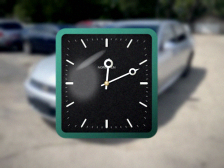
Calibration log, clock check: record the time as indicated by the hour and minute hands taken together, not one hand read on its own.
12:11
